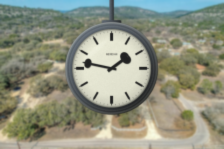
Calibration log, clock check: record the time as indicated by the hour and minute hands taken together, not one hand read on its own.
1:47
